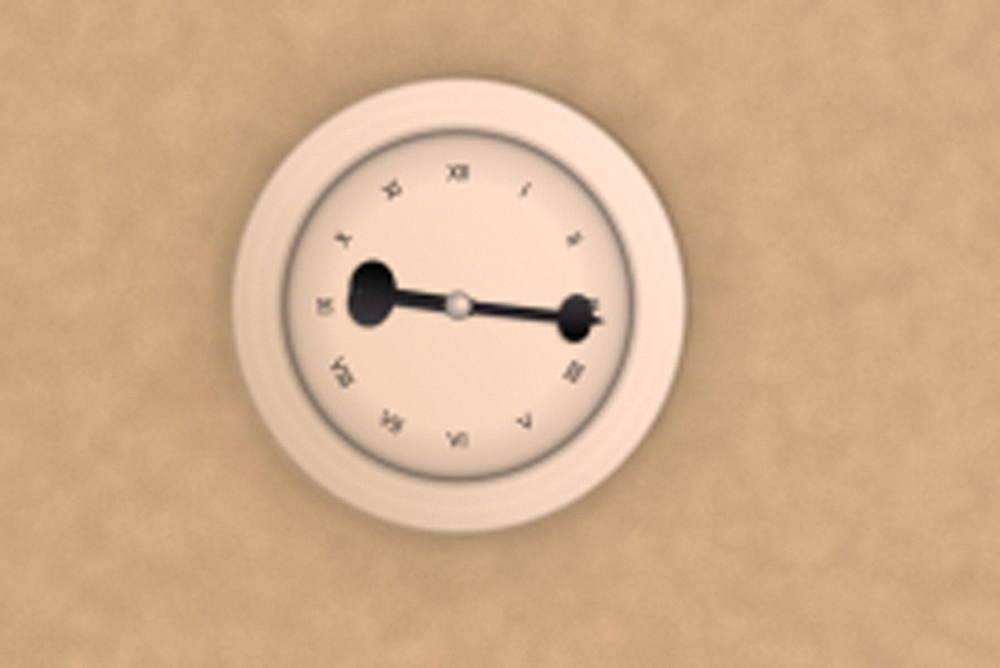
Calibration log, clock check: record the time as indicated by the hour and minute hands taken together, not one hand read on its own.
9:16
